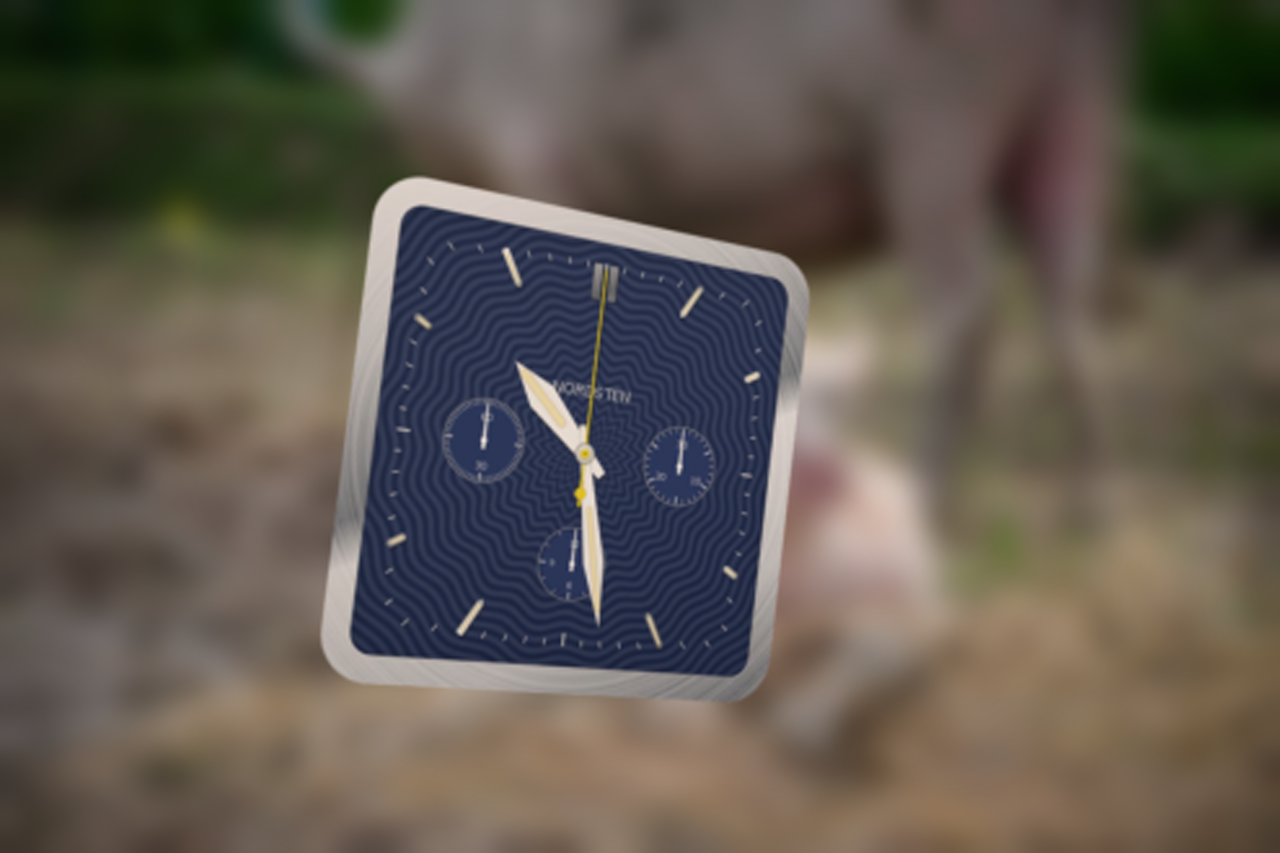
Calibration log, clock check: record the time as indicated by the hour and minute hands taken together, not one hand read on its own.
10:28
